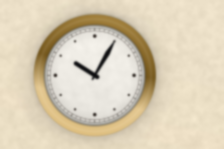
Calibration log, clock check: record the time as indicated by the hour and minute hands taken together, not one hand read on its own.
10:05
